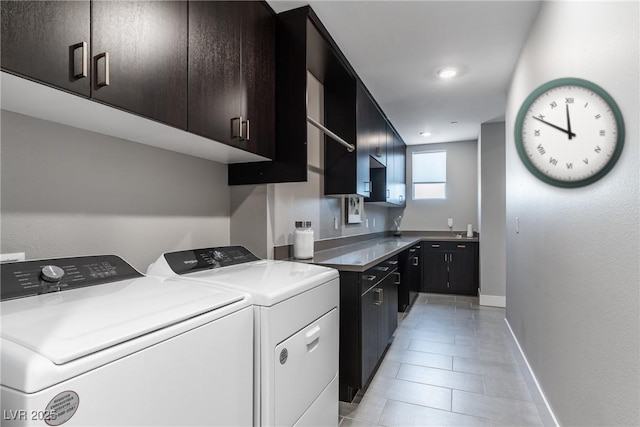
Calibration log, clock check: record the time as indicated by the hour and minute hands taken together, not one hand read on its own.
11:49
